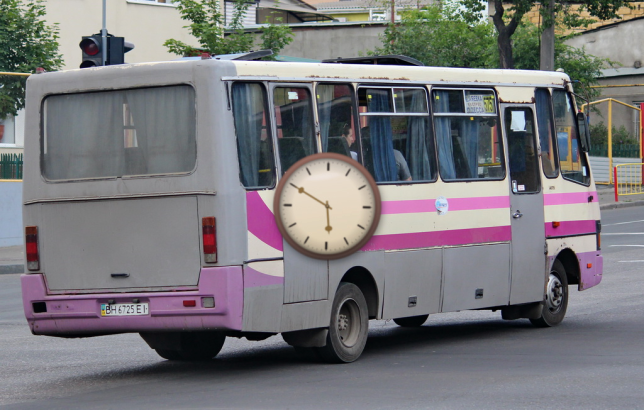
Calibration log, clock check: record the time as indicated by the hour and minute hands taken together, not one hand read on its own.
5:50
